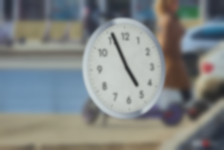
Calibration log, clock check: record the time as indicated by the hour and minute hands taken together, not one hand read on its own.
4:56
